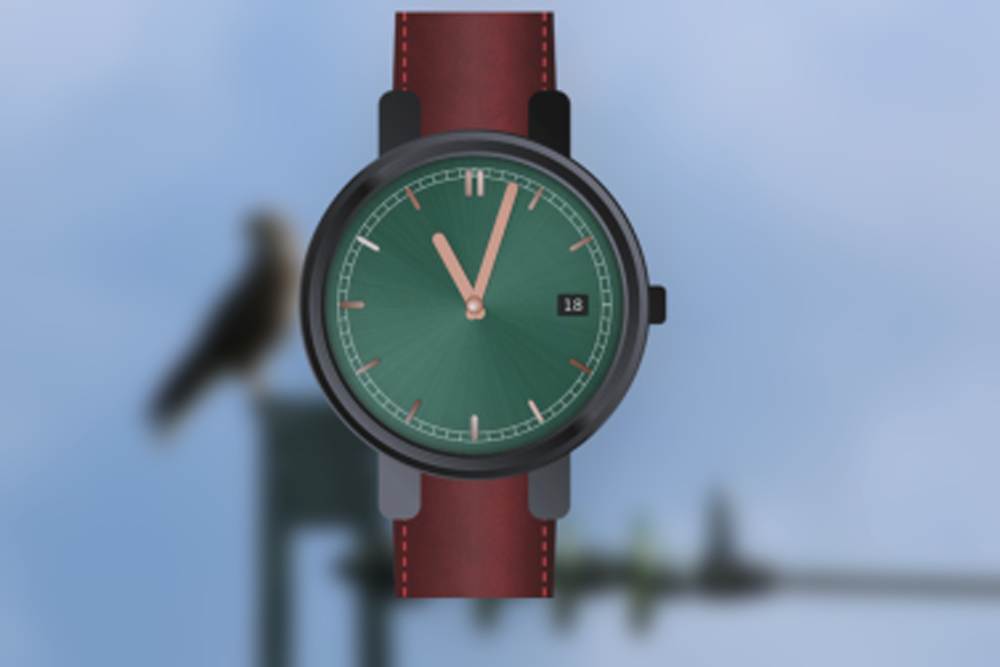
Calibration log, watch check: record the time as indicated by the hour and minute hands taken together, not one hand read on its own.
11:03
